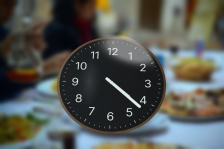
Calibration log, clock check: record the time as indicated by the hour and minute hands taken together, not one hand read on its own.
4:22
